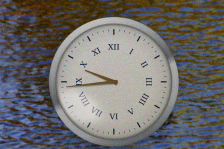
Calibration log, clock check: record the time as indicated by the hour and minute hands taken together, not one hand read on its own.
9:44
